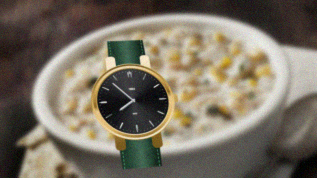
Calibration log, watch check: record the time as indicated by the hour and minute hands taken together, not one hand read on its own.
7:53
